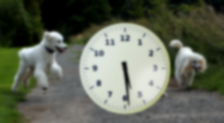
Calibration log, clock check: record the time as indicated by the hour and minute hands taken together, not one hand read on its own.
5:29
